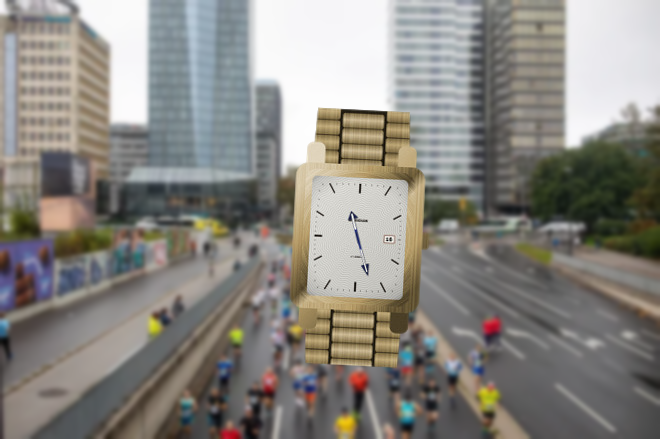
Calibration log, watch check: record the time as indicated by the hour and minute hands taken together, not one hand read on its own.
11:27
